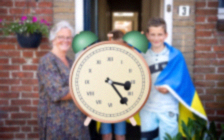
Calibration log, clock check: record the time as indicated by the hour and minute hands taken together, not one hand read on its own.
3:24
